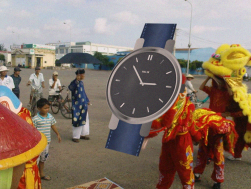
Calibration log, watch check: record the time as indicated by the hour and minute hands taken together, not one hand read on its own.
2:53
